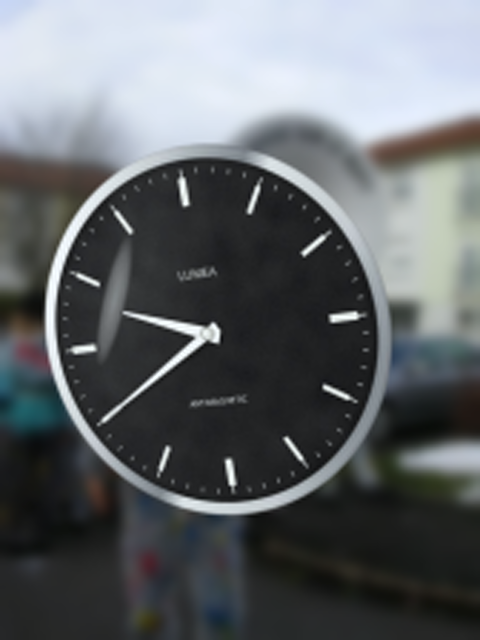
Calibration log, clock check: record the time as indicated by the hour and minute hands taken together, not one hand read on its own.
9:40
